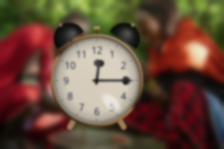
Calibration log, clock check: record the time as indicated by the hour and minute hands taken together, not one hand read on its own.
12:15
